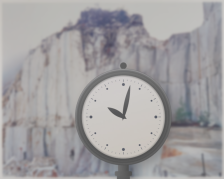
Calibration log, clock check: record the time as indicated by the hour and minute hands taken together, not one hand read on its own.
10:02
